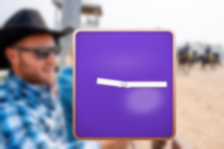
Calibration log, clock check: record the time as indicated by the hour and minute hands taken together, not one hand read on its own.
9:15
